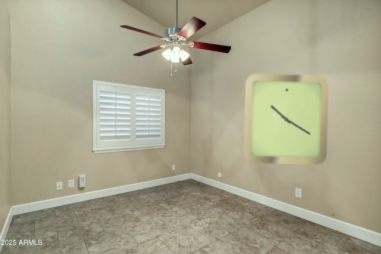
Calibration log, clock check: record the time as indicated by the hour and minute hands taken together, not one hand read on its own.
10:20
